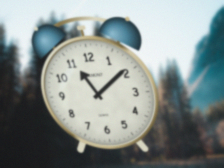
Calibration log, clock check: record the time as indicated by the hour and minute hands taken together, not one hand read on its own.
11:09
